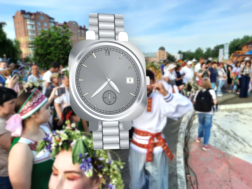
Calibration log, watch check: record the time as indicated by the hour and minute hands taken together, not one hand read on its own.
4:38
